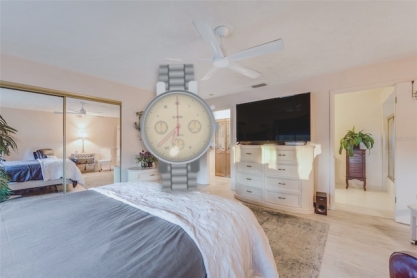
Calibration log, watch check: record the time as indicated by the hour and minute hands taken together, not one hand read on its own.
6:38
